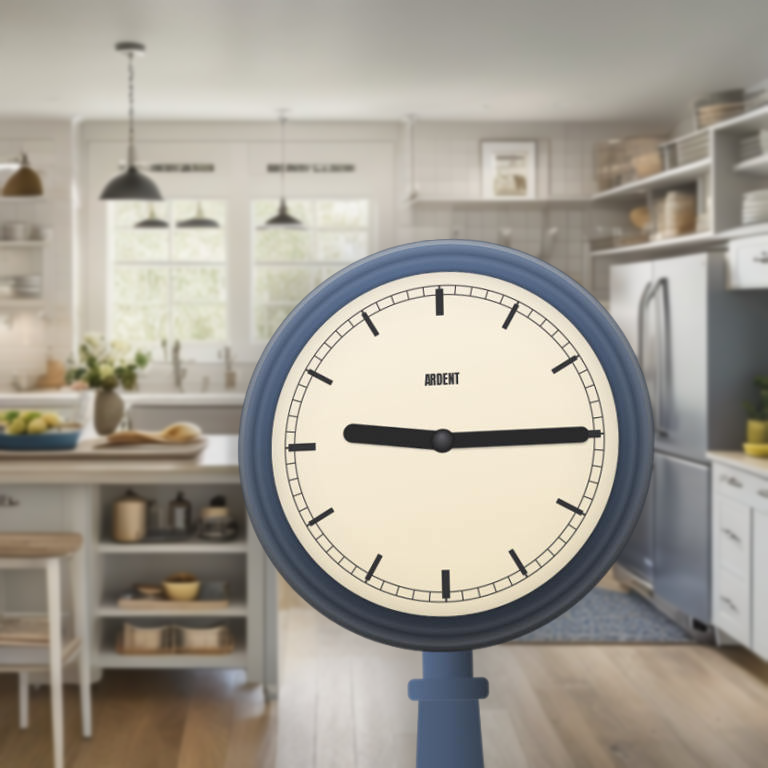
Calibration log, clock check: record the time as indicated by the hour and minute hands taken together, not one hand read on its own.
9:15
